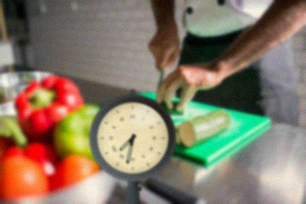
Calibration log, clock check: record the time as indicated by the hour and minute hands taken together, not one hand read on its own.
7:32
